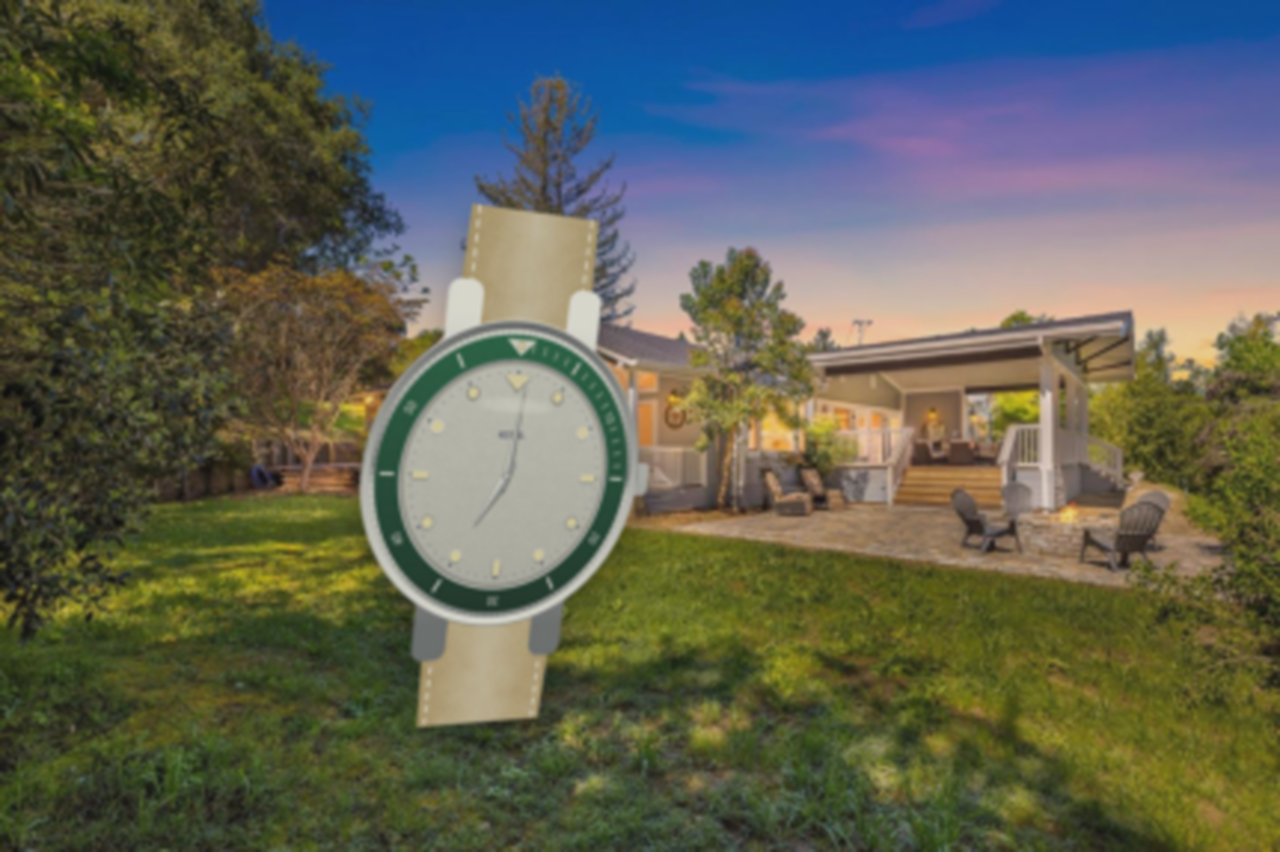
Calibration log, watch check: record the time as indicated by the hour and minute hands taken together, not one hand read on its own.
7:01
